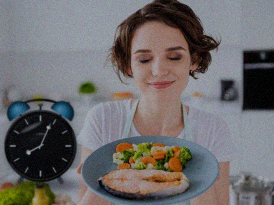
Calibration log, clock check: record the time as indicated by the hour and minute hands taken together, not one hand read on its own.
8:04
